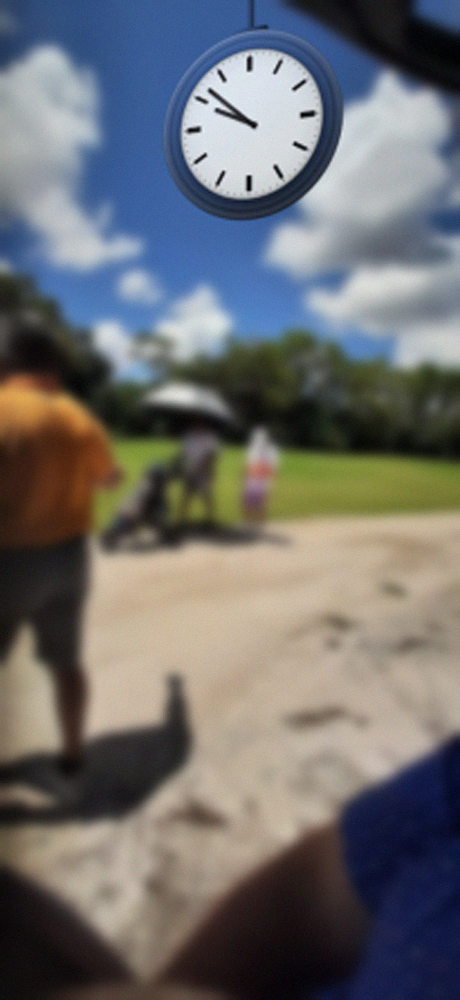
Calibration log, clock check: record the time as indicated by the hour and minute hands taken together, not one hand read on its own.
9:52
